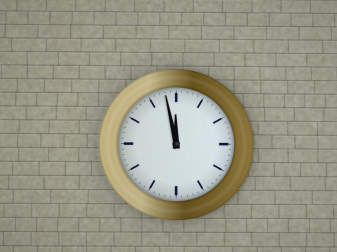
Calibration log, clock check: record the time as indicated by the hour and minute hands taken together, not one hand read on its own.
11:58
